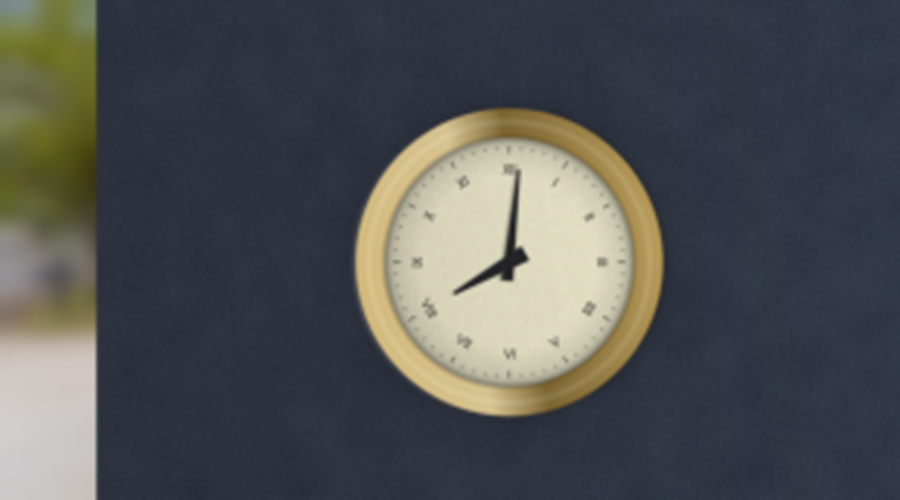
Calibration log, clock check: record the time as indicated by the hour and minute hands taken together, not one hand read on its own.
8:01
